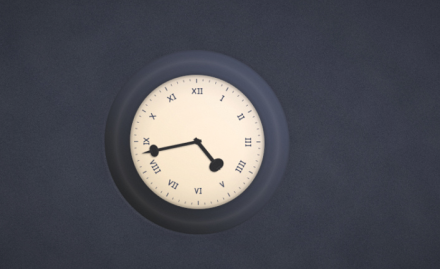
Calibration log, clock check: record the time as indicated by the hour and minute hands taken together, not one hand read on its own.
4:43
